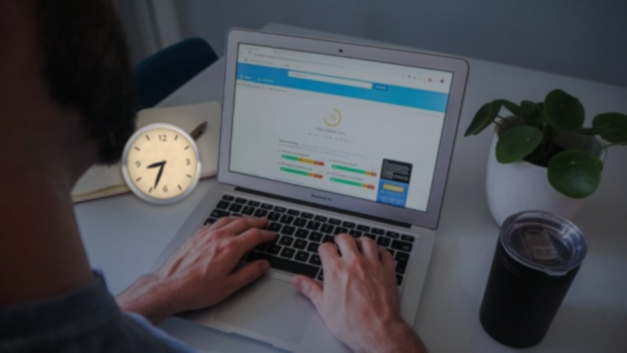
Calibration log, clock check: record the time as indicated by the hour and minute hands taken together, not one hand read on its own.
8:34
